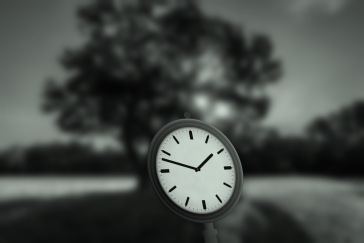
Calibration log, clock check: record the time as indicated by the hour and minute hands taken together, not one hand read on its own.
1:48
